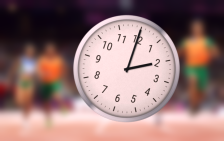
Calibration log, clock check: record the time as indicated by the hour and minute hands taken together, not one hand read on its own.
2:00
